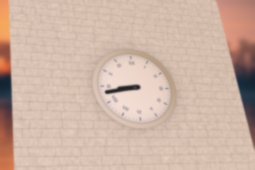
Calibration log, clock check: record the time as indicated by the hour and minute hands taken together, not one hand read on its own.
8:43
